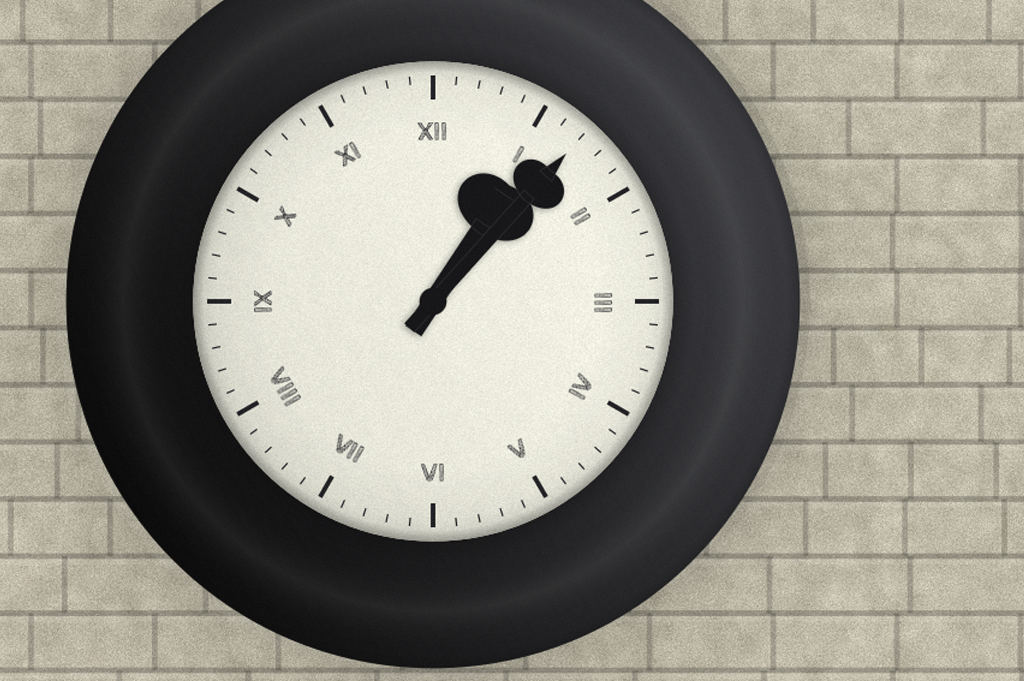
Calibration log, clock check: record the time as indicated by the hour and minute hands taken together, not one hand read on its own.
1:07
